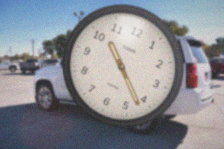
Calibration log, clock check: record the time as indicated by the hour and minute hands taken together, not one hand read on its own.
10:22
